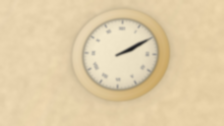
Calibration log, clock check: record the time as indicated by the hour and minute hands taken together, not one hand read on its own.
2:10
